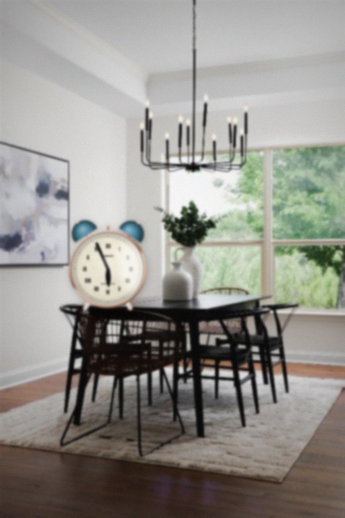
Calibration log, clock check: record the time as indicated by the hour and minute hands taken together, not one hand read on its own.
5:56
